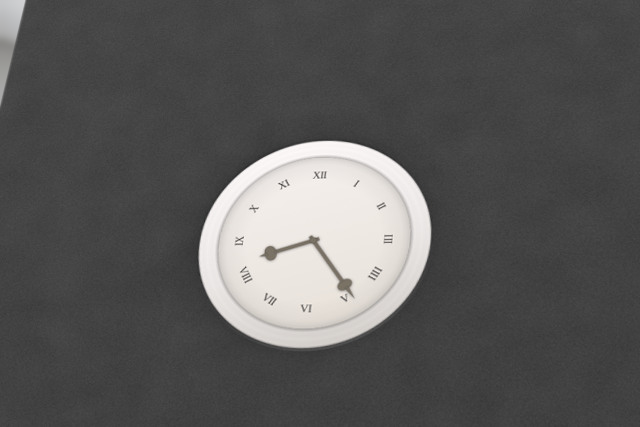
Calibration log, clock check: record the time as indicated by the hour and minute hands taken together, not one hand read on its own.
8:24
